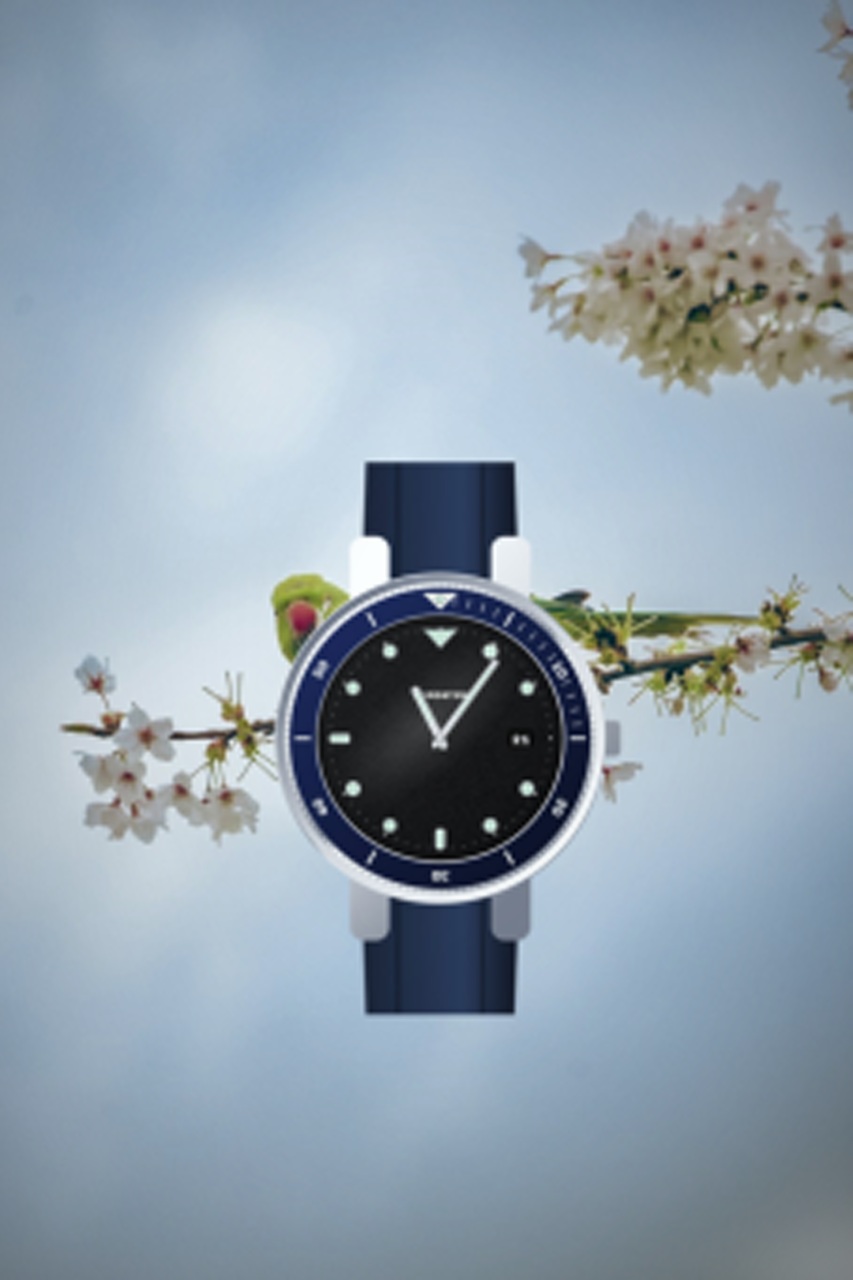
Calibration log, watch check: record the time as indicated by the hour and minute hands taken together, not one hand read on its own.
11:06
